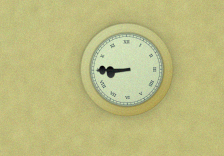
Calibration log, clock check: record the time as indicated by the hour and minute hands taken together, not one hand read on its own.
8:45
